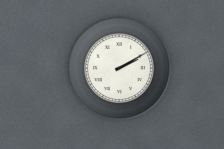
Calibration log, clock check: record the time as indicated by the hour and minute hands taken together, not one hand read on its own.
2:10
